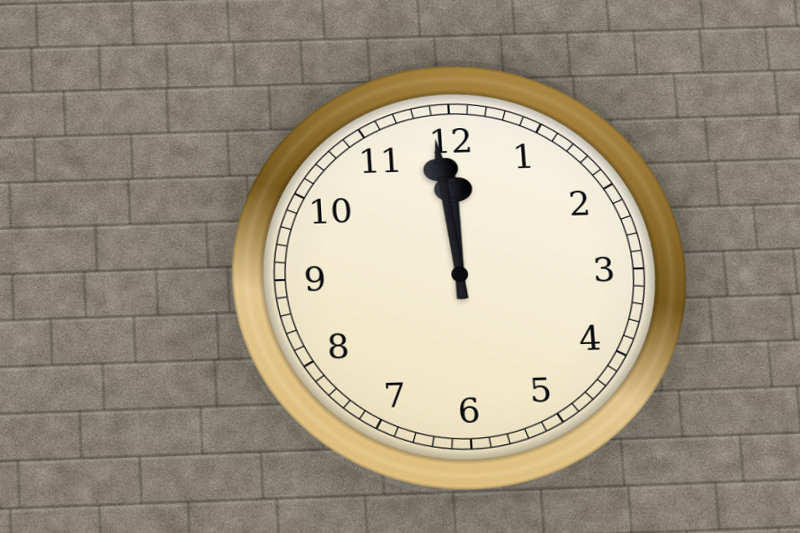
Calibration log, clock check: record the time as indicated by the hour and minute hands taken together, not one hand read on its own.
11:59
